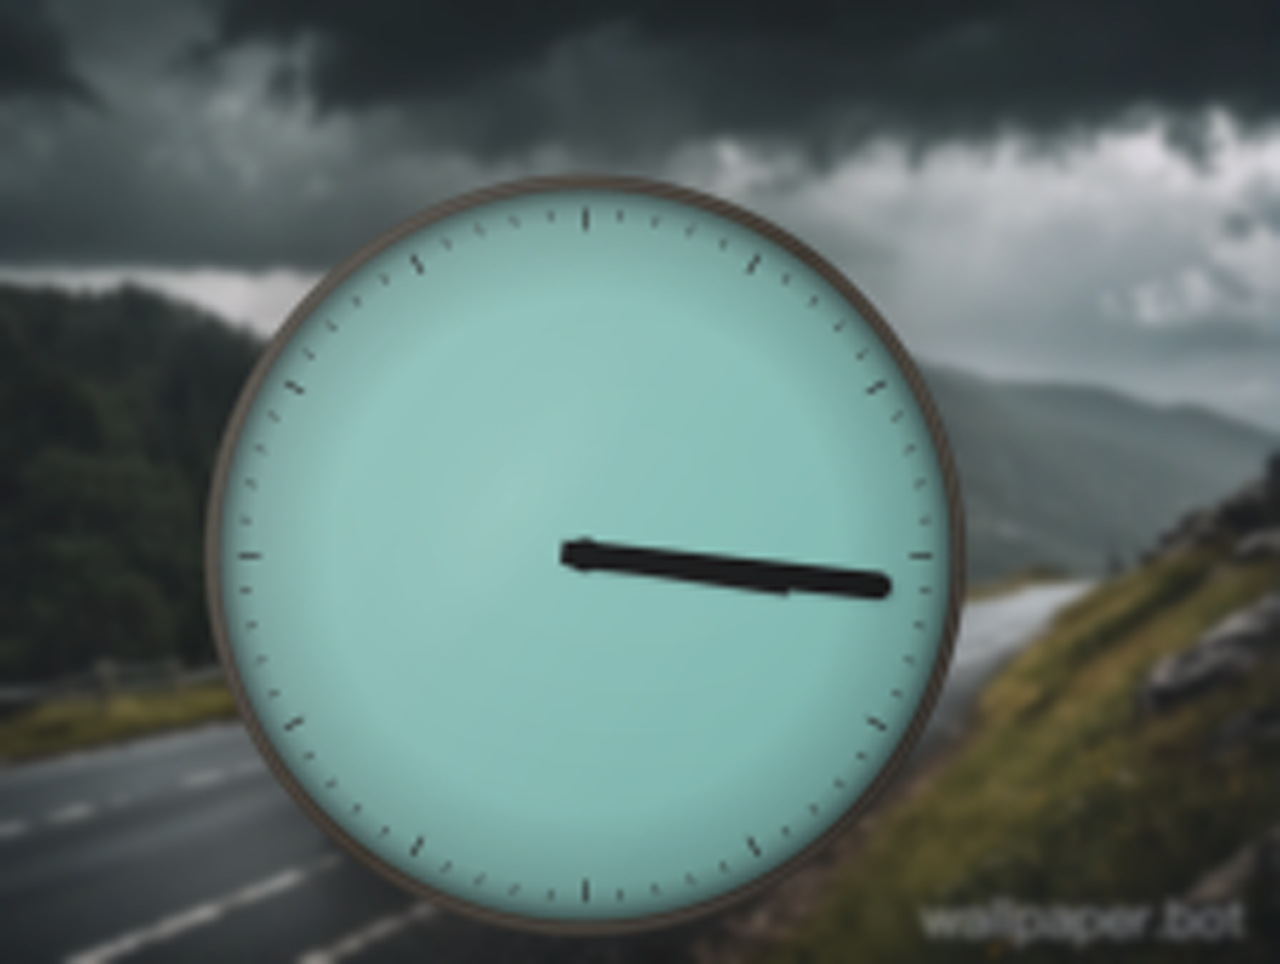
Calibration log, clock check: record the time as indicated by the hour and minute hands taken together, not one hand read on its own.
3:16
